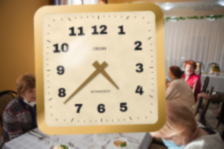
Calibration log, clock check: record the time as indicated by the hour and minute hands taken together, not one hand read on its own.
4:38
